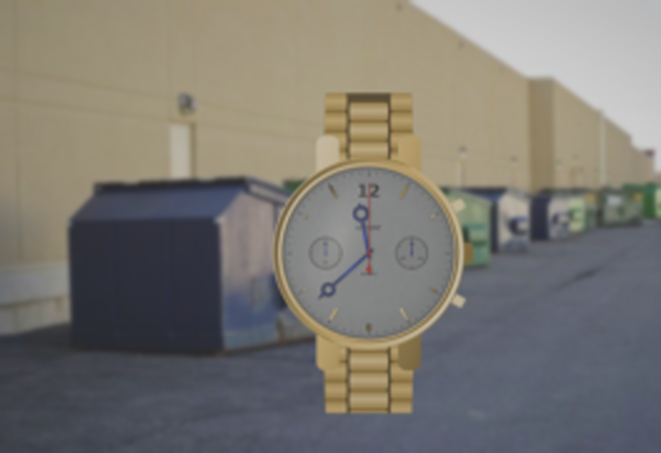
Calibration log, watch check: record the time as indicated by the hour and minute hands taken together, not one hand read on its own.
11:38
